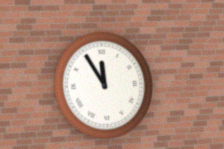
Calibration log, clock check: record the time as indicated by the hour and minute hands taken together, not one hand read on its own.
11:55
